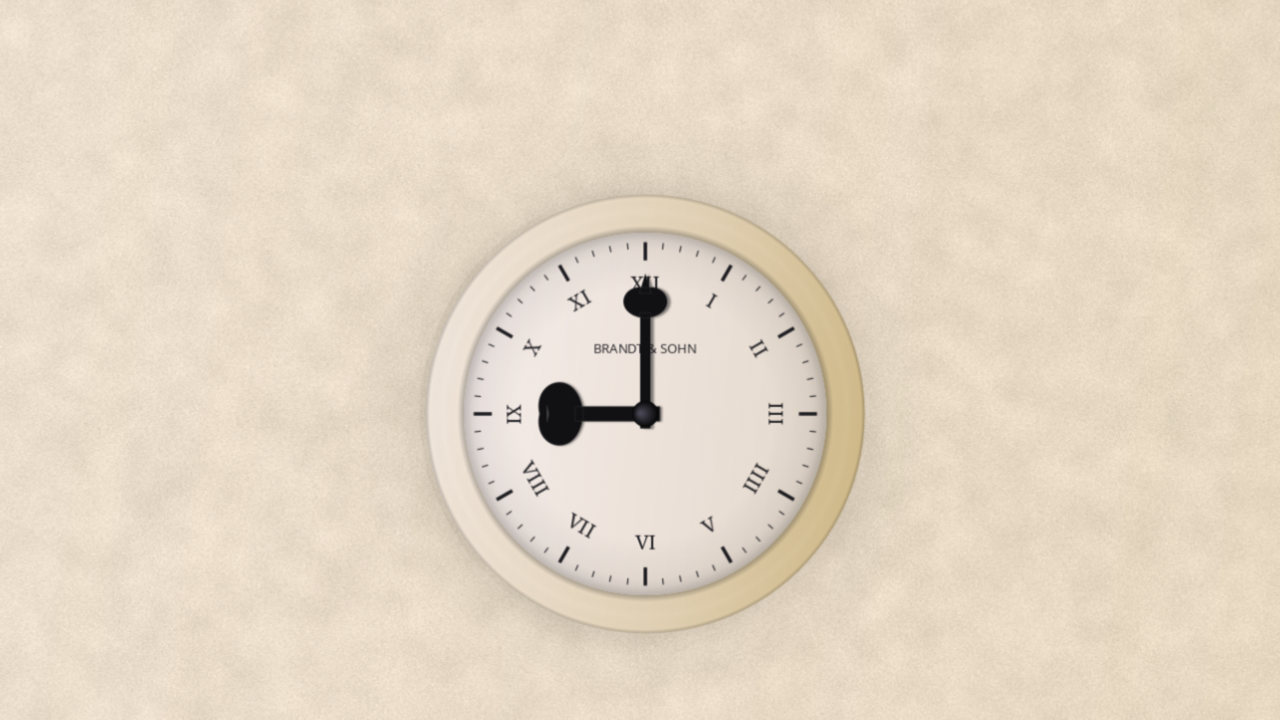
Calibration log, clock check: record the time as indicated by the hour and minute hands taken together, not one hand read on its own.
9:00
